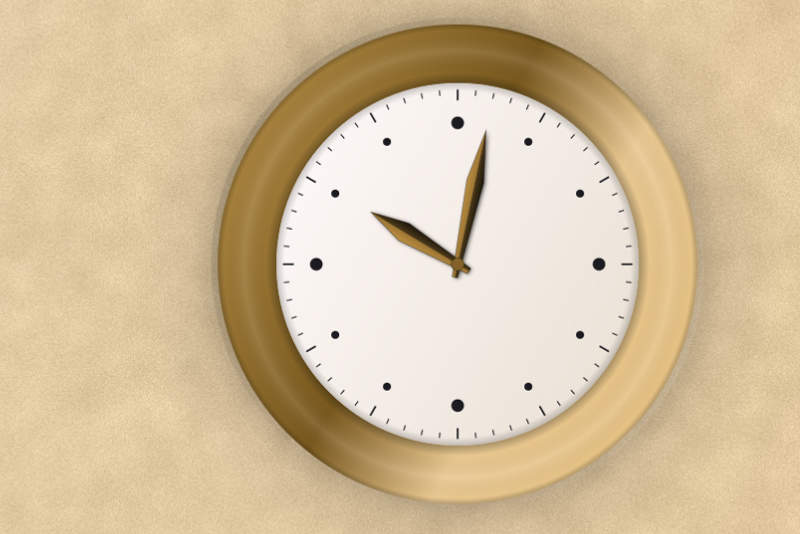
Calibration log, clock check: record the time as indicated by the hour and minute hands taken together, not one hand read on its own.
10:02
